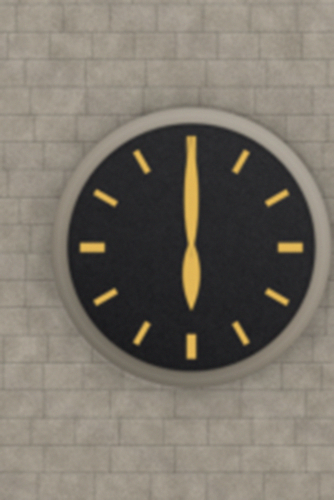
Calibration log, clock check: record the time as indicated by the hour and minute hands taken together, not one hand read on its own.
6:00
